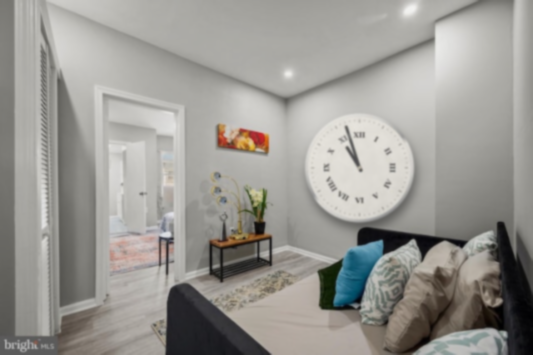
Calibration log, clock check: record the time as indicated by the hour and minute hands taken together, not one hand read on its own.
10:57
